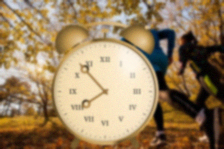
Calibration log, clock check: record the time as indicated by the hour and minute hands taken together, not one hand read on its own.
7:53
